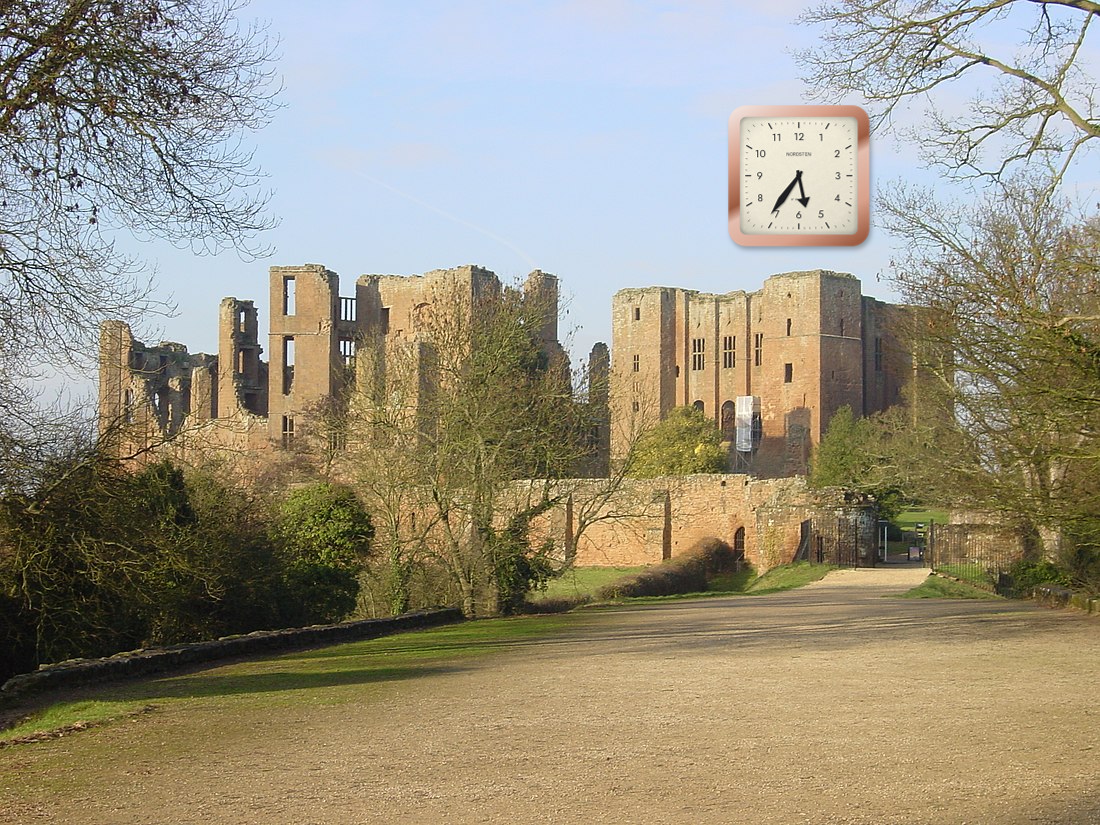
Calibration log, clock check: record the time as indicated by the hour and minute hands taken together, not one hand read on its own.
5:36
